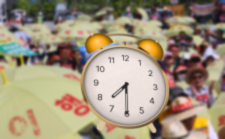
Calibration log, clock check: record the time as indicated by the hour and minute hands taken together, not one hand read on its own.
7:30
